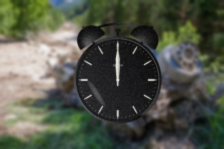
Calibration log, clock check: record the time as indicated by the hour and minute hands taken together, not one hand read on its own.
12:00
